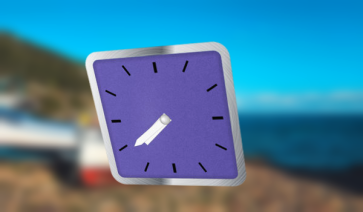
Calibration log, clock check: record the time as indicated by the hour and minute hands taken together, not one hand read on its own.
7:39
